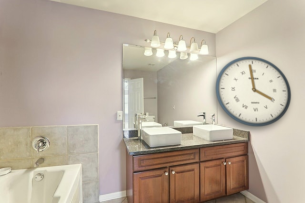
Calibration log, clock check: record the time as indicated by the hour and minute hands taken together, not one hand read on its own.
3:59
